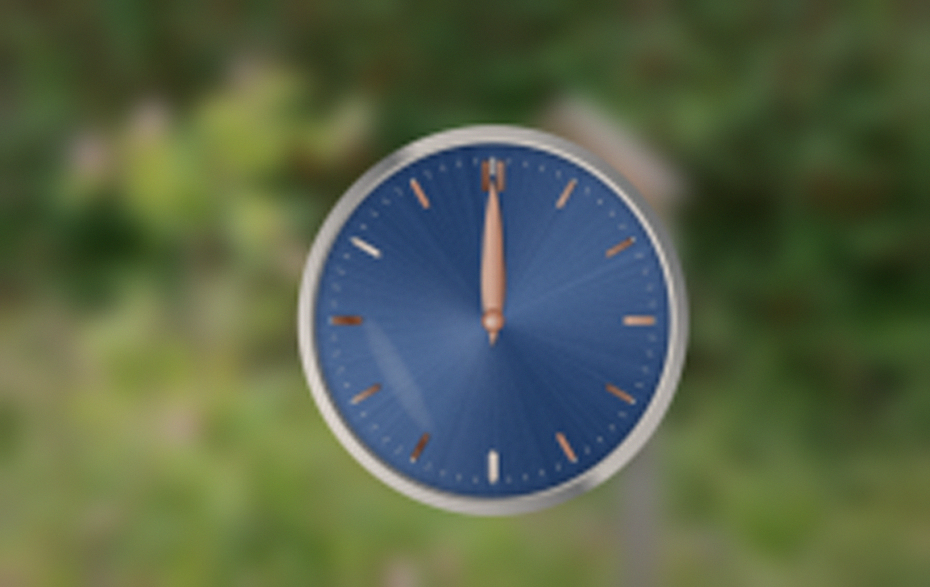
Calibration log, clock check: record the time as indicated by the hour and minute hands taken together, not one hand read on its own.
12:00
